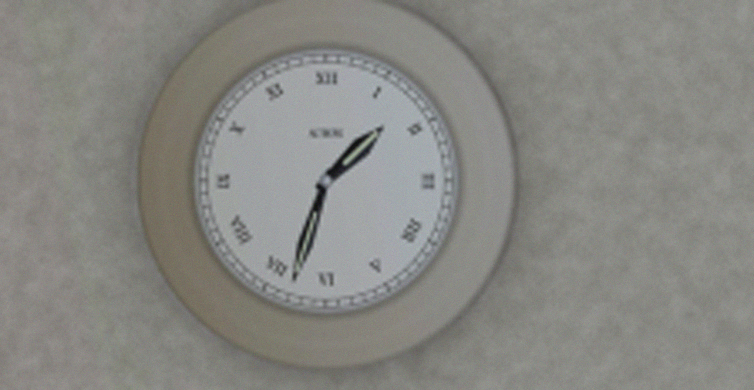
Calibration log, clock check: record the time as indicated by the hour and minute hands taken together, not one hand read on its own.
1:33
